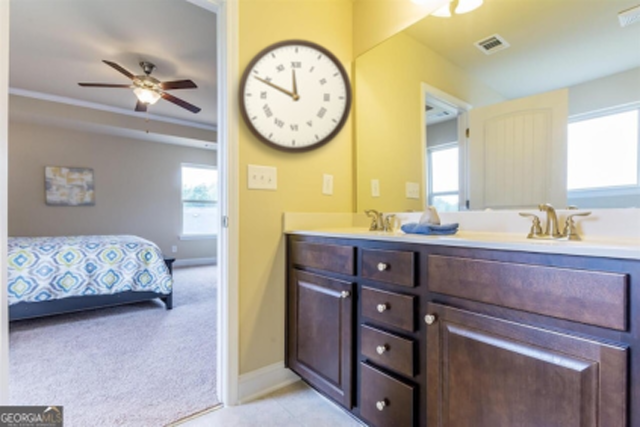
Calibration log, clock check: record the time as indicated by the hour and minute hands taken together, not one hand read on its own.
11:49
